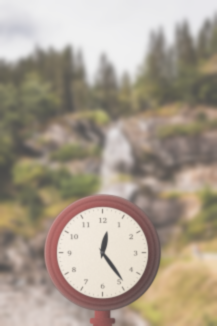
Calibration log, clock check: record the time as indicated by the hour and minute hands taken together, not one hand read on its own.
12:24
